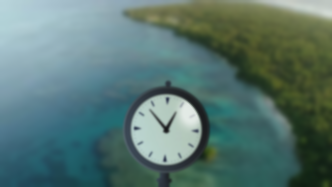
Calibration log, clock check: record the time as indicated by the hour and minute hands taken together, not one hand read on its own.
12:53
